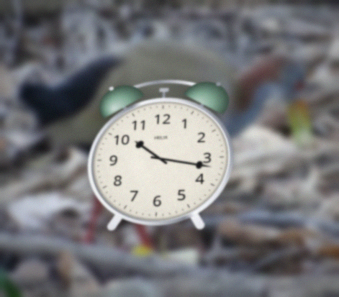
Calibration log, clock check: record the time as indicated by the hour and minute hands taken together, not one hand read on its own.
10:17
